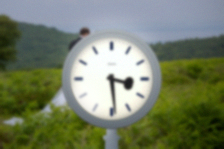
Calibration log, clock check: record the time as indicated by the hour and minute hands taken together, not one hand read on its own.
3:29
